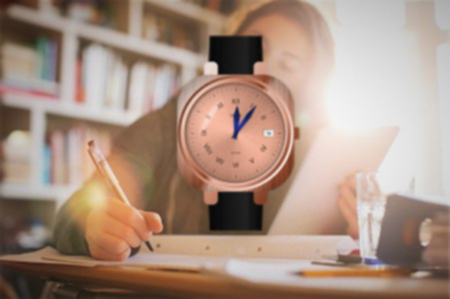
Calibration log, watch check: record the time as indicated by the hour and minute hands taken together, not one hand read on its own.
12:06
